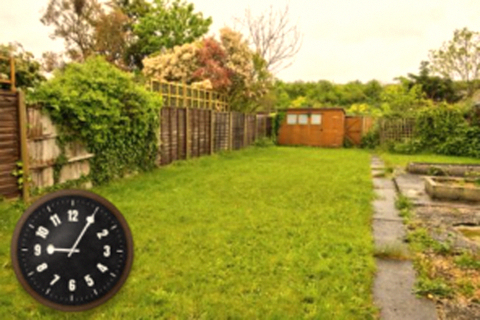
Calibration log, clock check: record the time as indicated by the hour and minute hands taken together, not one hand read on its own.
9:05
